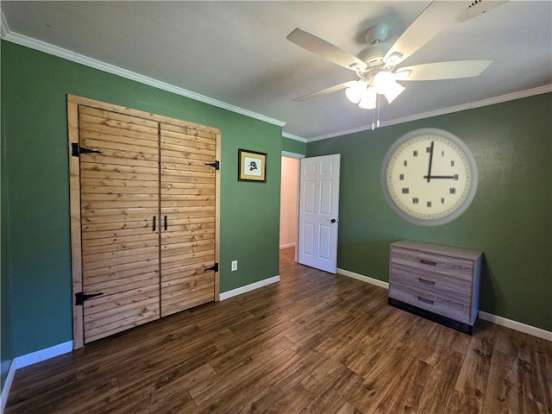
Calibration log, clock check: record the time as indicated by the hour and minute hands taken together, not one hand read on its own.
3:01
